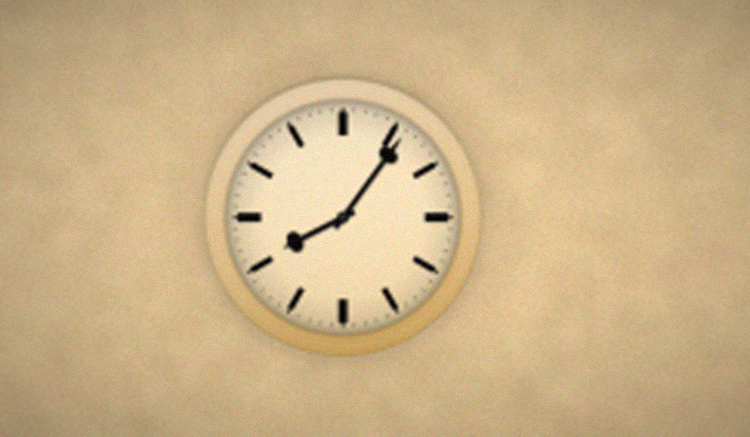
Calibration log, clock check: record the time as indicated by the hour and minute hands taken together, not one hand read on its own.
8:06
